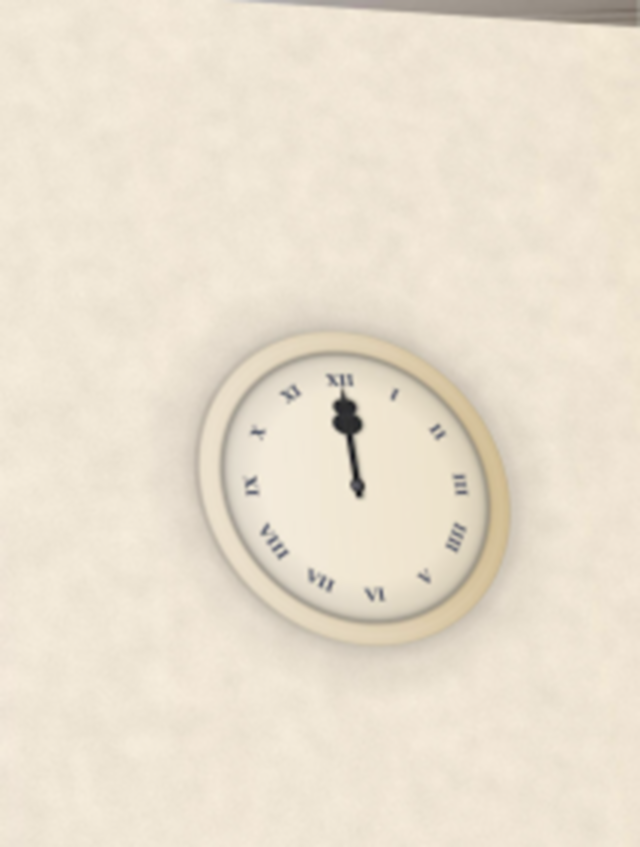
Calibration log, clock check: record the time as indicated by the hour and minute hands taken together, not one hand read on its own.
12:00
